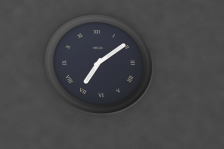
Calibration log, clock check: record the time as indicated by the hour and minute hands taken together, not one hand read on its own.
7:09
